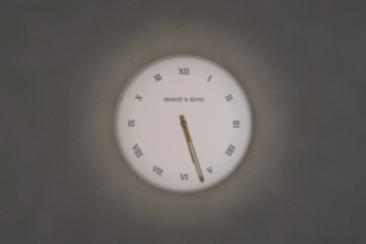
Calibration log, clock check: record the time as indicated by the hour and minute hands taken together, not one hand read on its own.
5:27
